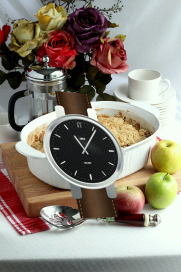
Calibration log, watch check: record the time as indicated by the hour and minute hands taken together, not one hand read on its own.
11:06
